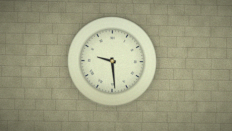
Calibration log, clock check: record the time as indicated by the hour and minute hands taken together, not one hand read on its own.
9:29
